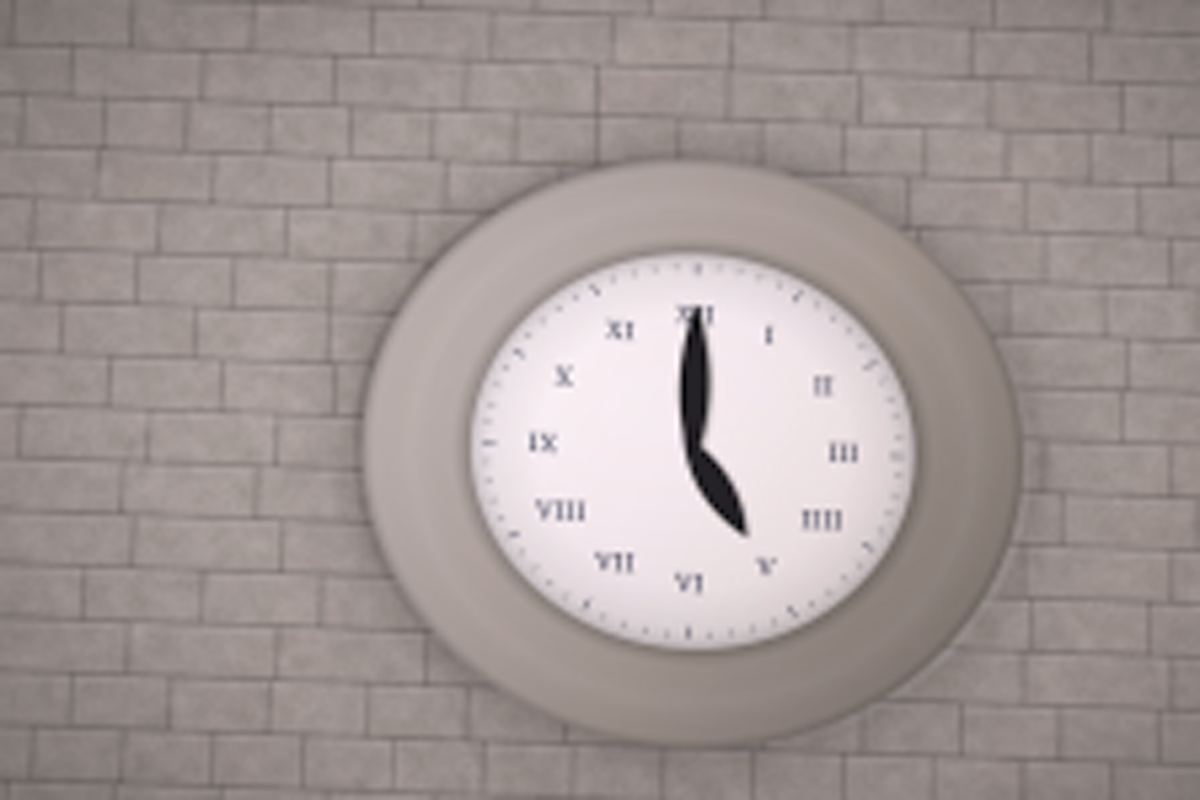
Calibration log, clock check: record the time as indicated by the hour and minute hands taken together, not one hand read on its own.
5:00
